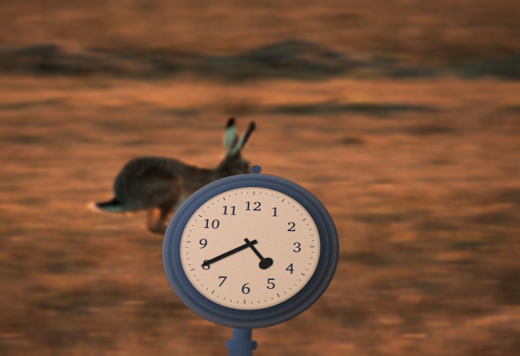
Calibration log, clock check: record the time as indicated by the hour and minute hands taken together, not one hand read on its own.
4:40
